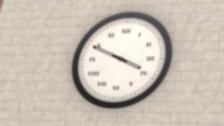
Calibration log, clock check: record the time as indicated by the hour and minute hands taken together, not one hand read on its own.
3:49
